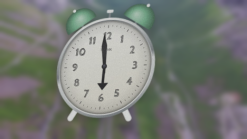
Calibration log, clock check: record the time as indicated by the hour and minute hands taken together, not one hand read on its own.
5:59
